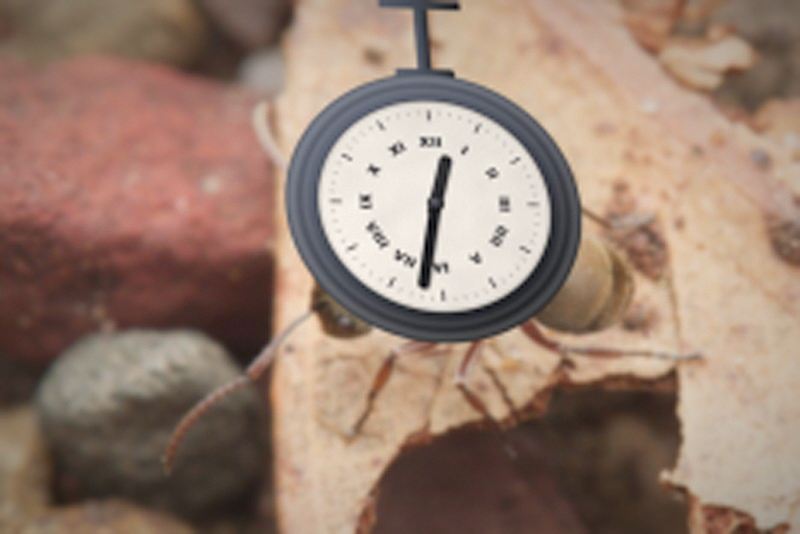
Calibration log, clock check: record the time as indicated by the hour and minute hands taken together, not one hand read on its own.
12:32
